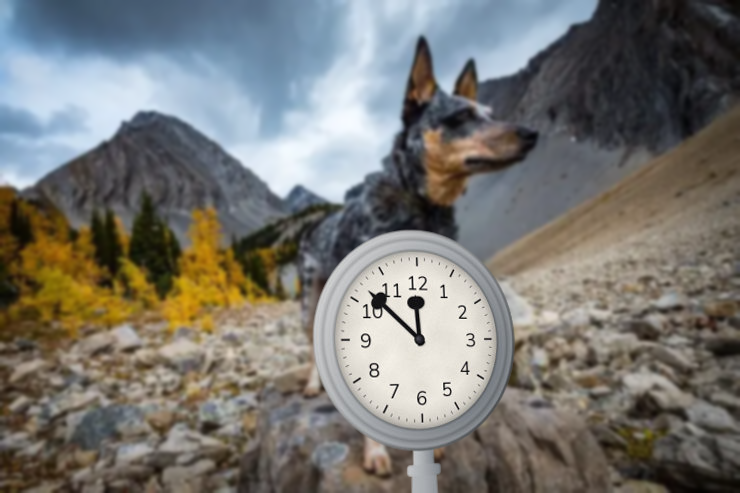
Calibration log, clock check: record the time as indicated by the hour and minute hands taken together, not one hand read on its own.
11:52
